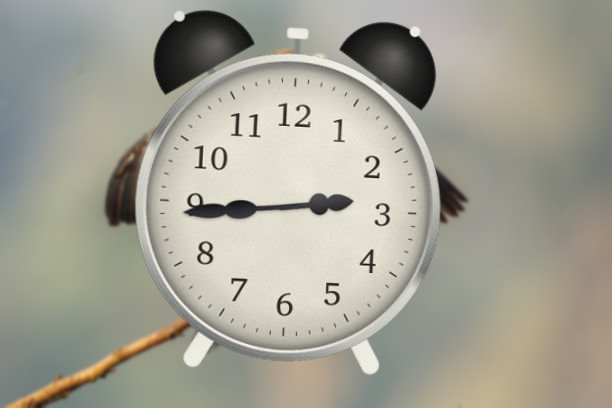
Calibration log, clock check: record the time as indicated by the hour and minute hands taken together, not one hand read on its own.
2:44
